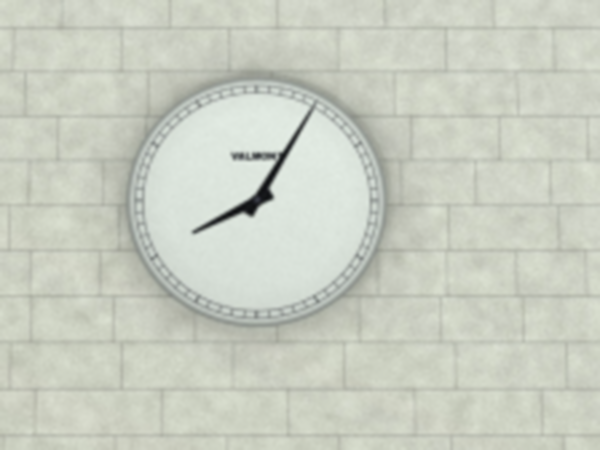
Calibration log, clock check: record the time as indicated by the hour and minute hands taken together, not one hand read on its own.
8:05
